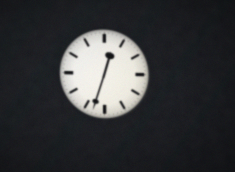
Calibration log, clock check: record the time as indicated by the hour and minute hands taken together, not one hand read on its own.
12:33
